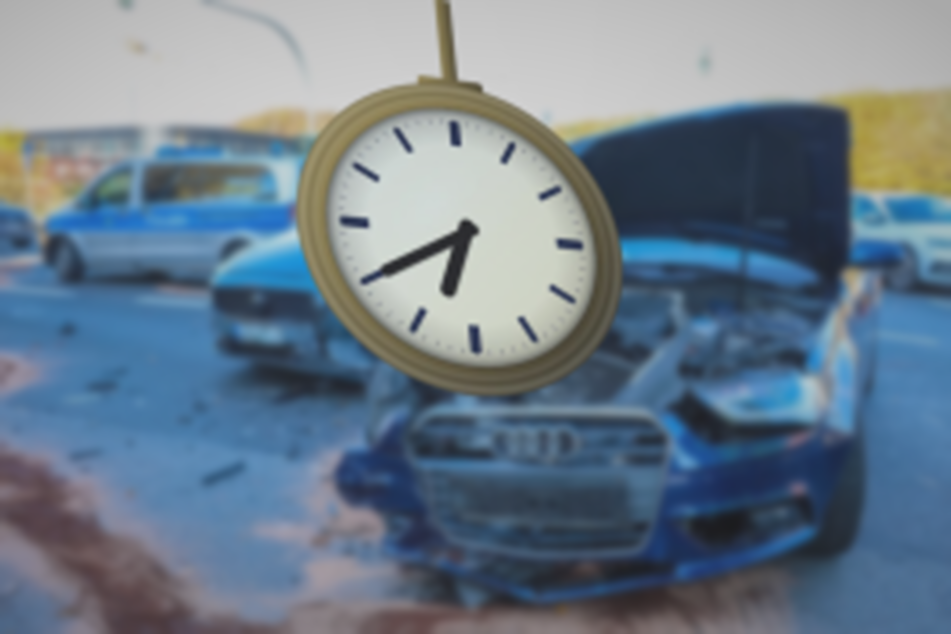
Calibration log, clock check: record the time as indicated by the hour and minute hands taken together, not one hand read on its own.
6:40
